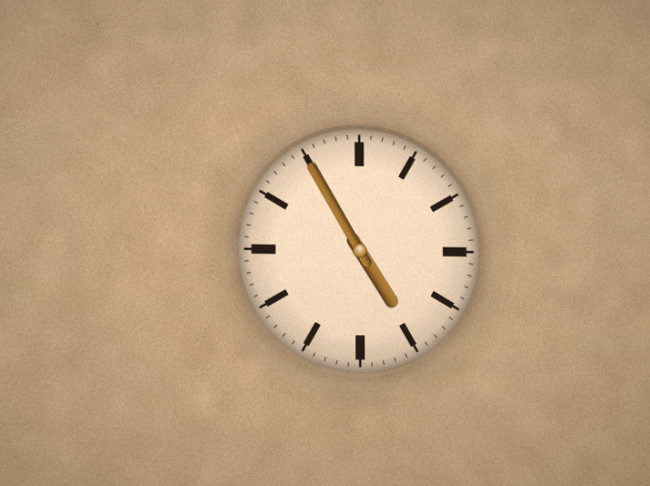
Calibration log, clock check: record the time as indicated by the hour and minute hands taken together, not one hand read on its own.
4:55
